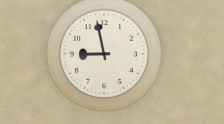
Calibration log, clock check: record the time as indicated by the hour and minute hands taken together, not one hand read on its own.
8:58
